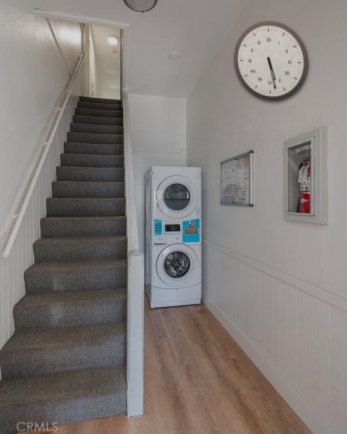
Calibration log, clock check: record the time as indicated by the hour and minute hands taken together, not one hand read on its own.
5:28
